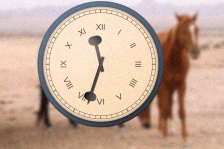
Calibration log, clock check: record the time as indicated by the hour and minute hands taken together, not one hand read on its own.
11:33
